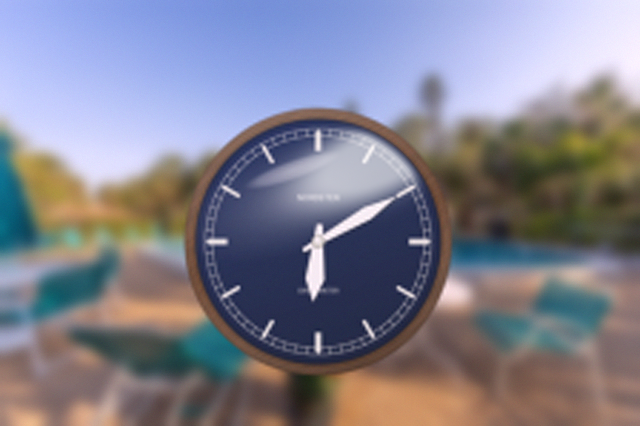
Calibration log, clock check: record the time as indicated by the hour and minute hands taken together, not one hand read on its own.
6:10
